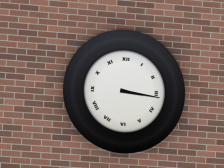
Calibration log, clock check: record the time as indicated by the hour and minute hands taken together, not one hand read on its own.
3:16
